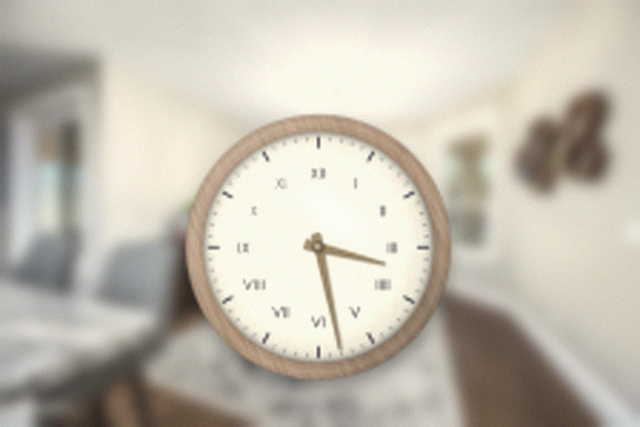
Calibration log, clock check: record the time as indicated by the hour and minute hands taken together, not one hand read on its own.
3:28
